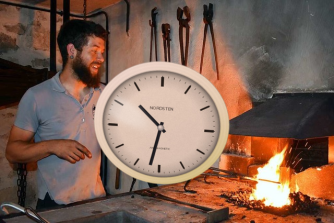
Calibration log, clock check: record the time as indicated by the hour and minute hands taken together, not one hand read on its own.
10:32
